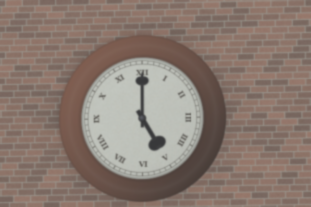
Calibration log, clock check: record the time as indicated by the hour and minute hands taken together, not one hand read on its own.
5:00
